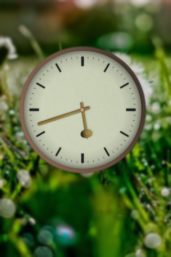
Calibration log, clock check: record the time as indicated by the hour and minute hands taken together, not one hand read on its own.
5:42
